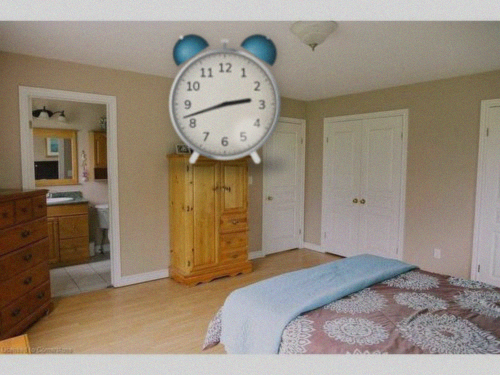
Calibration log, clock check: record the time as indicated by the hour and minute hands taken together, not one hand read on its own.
2:42
